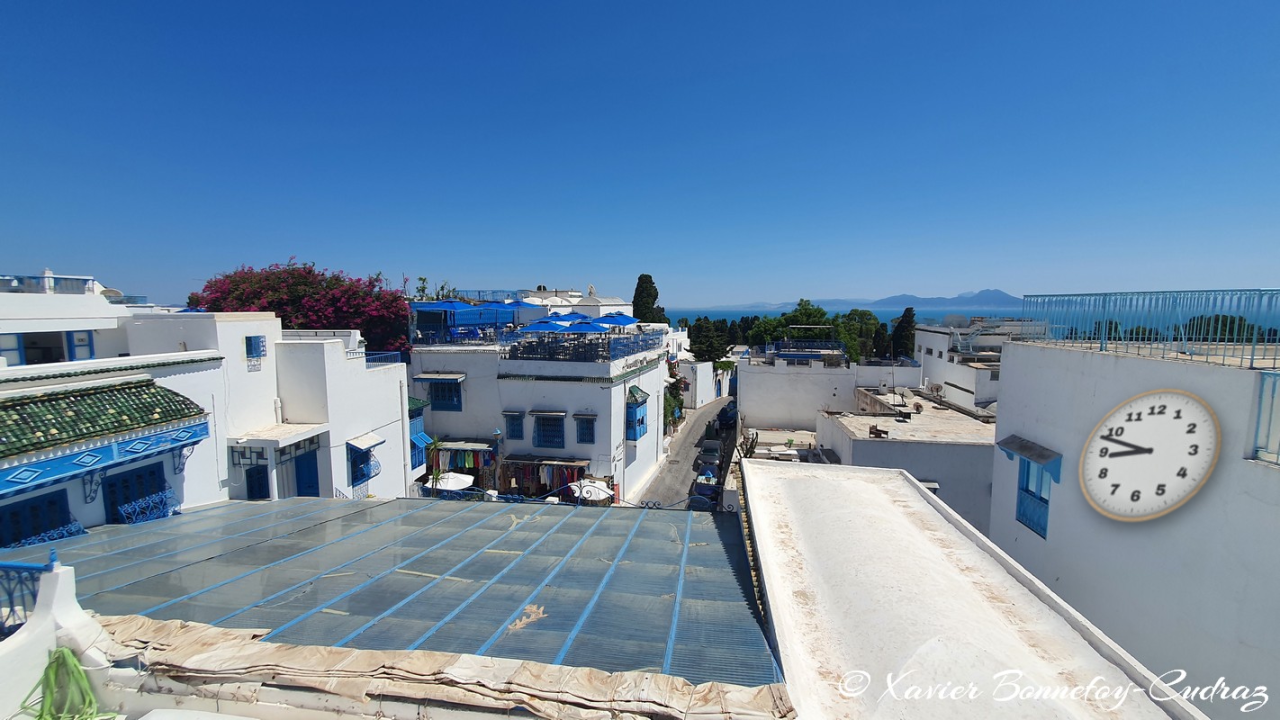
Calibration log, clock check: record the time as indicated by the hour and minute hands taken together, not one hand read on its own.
8:48
